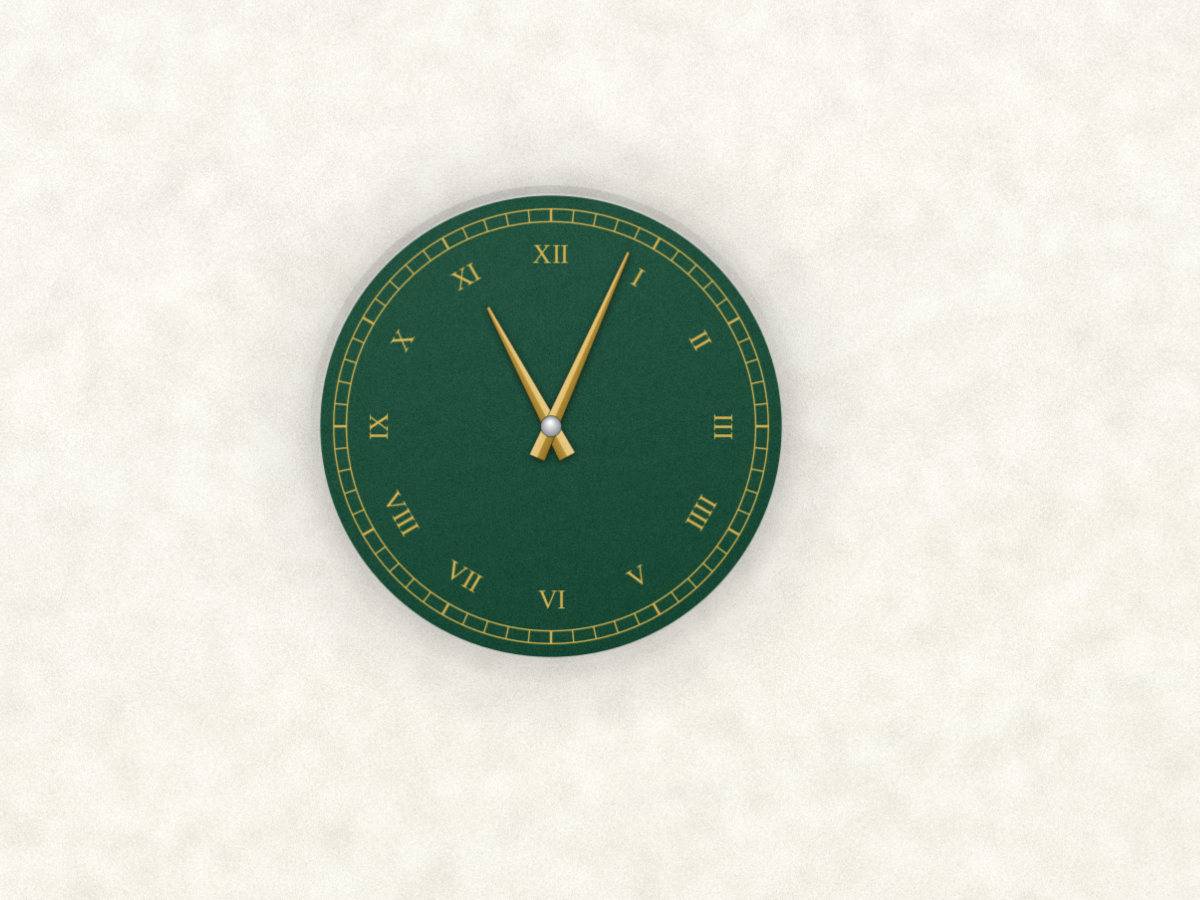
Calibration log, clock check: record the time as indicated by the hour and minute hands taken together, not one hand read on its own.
11:04
